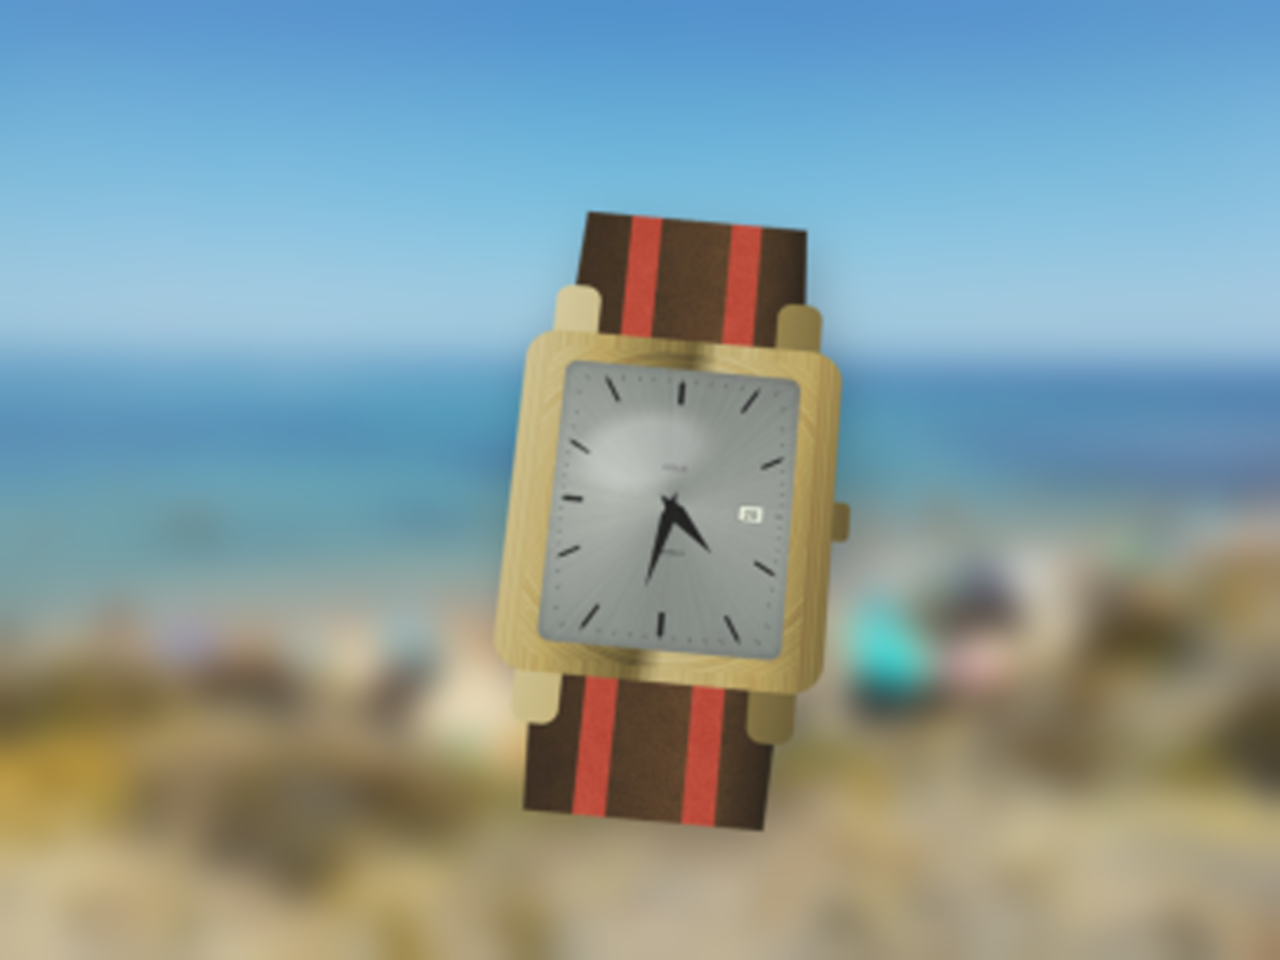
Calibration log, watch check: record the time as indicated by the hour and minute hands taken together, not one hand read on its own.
4:32
